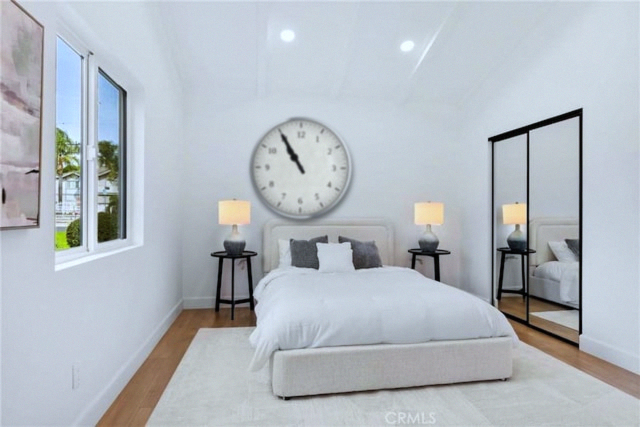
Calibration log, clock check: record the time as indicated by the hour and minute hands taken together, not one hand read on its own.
10:55
